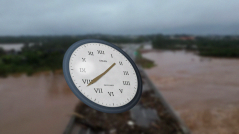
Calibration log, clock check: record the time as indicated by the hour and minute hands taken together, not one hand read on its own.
1:39
